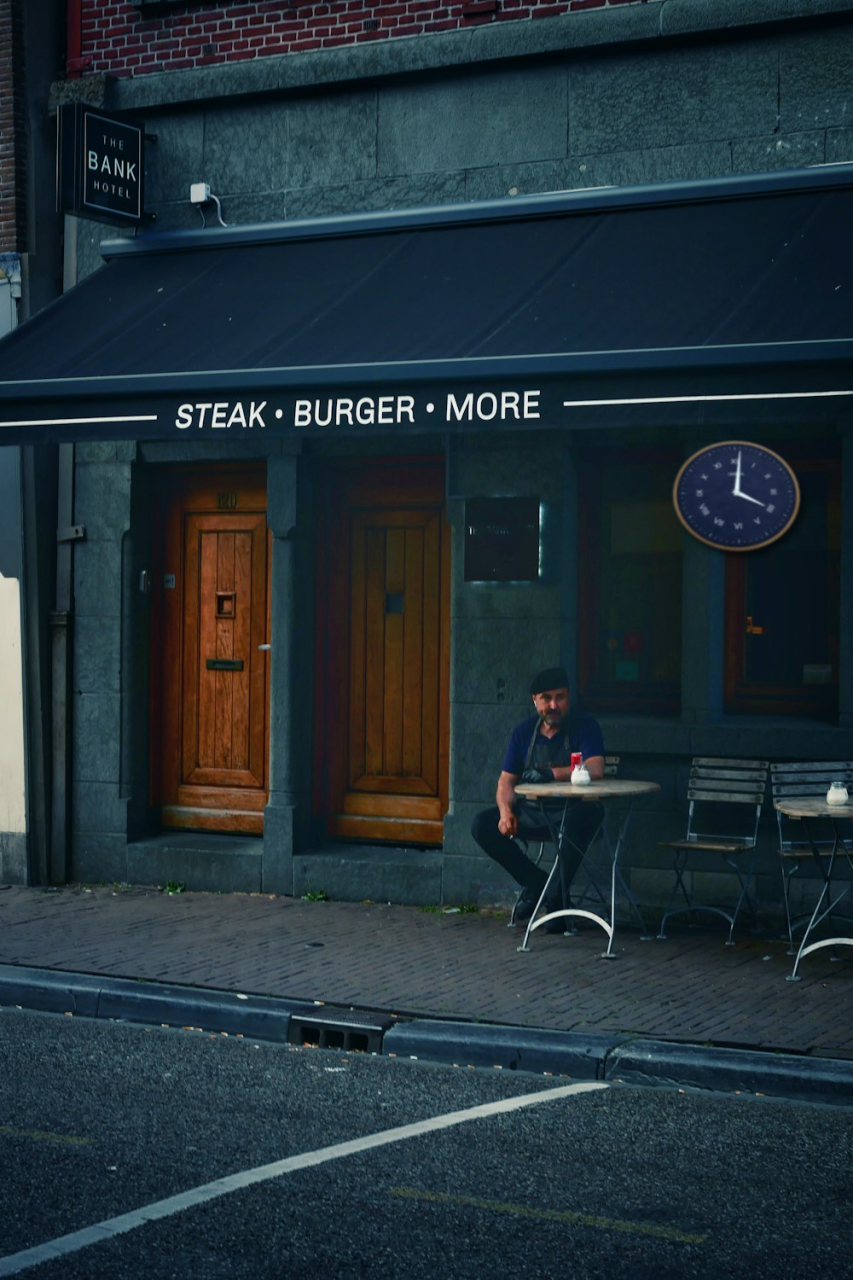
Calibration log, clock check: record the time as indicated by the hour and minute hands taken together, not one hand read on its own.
4:01
